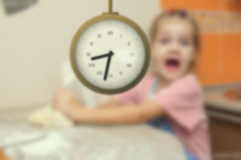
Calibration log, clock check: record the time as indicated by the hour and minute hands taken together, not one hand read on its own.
8:32
